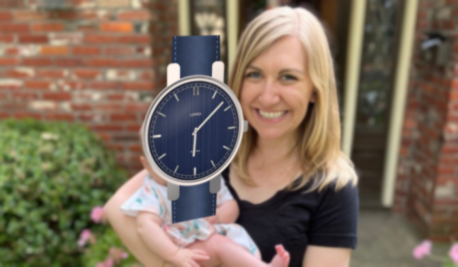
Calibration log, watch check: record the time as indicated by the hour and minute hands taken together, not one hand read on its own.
6:08
